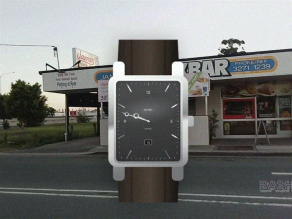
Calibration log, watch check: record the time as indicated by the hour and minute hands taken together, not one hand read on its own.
9:48
